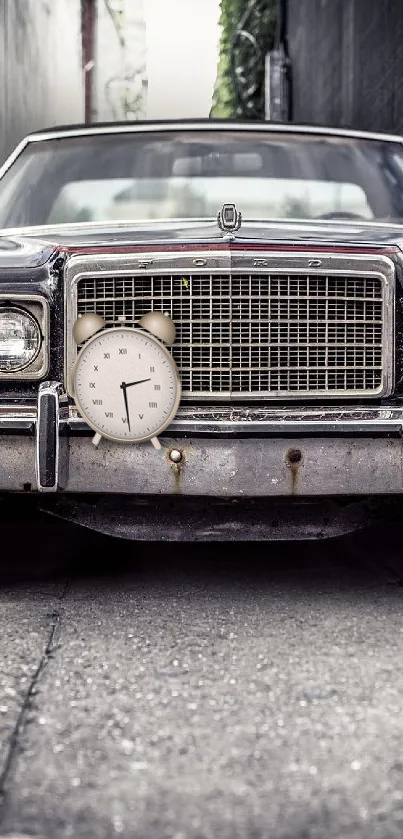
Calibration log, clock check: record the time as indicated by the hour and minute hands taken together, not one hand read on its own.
2:29
